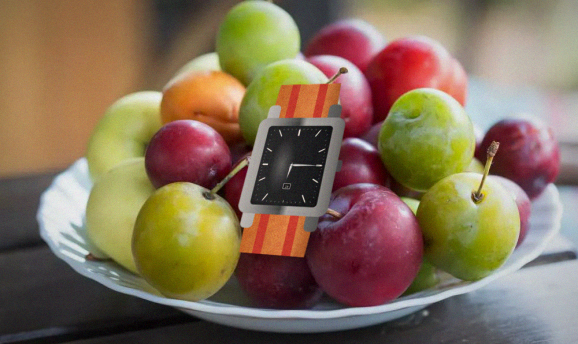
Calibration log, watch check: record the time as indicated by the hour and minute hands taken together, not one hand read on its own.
6:15
